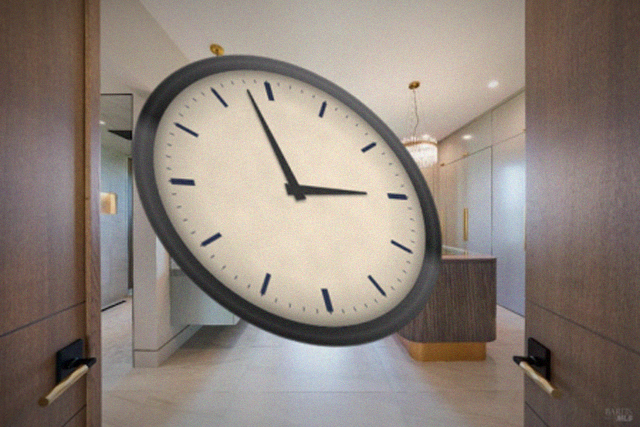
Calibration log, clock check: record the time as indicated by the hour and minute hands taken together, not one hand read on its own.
2:58
